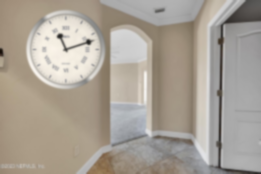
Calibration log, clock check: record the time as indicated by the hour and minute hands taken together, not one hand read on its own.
11:12
